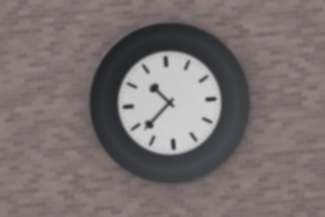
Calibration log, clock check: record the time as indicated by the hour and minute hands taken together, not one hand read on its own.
10:38
